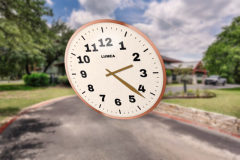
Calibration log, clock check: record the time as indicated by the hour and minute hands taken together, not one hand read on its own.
2:22
